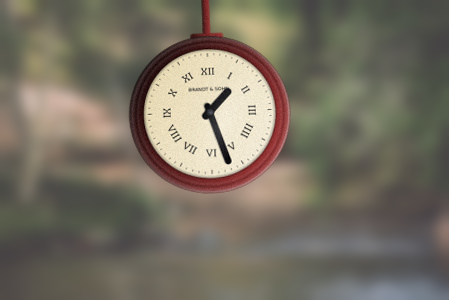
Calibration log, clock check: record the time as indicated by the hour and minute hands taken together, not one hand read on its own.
1:27
